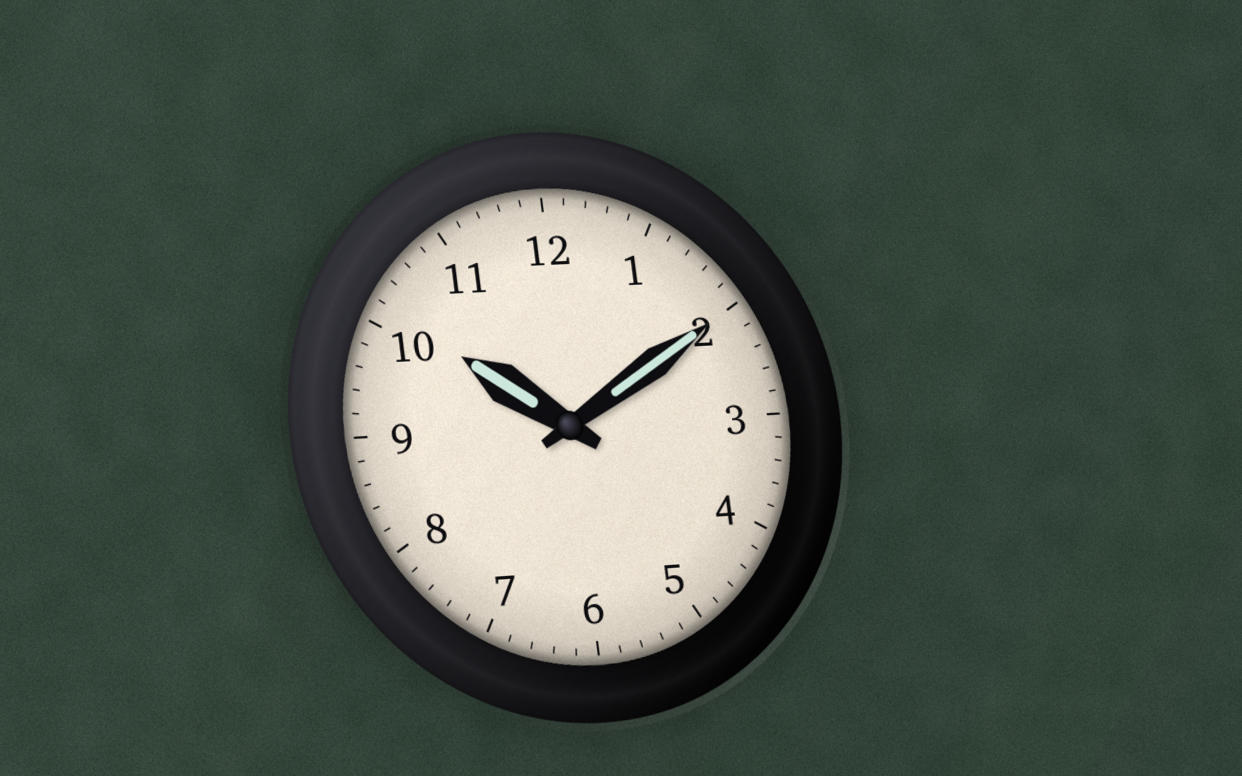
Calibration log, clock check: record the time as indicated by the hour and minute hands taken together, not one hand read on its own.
10:10
